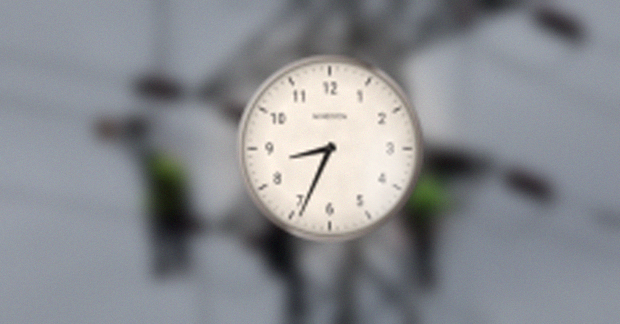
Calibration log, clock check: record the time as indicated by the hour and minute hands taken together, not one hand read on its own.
8:34
